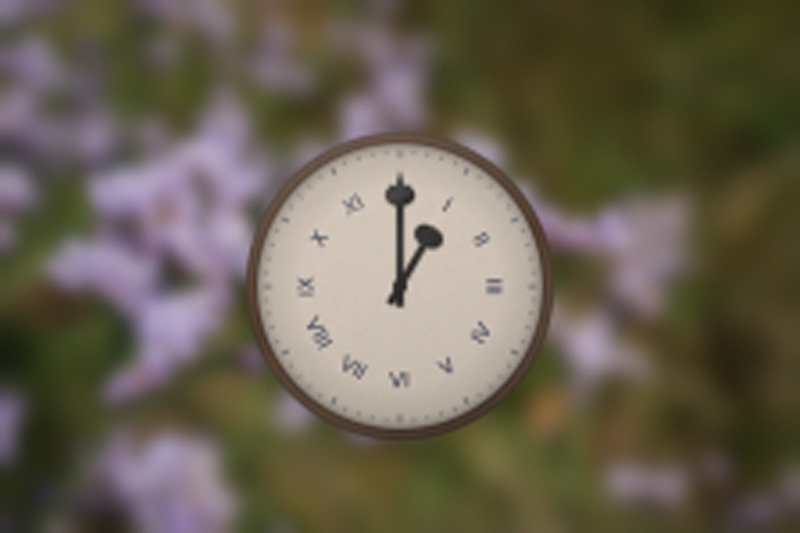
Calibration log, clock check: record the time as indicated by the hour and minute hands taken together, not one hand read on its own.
1:00
